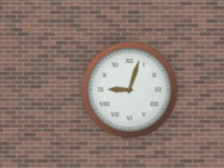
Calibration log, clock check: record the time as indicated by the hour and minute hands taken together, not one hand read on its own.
9:03
